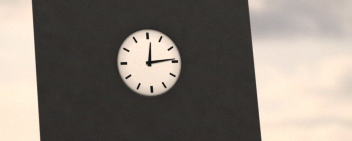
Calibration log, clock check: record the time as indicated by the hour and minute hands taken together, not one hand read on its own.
12:14
